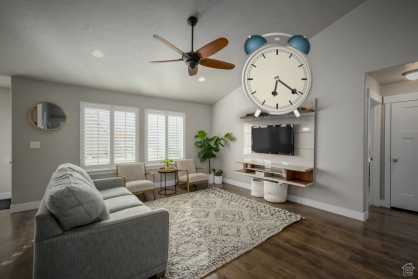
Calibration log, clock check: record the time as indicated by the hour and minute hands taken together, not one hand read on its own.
6:21
